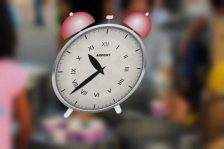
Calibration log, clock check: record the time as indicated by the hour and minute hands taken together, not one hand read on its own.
10:38
